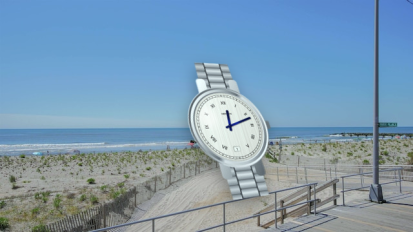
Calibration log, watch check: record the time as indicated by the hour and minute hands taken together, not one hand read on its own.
12:12
